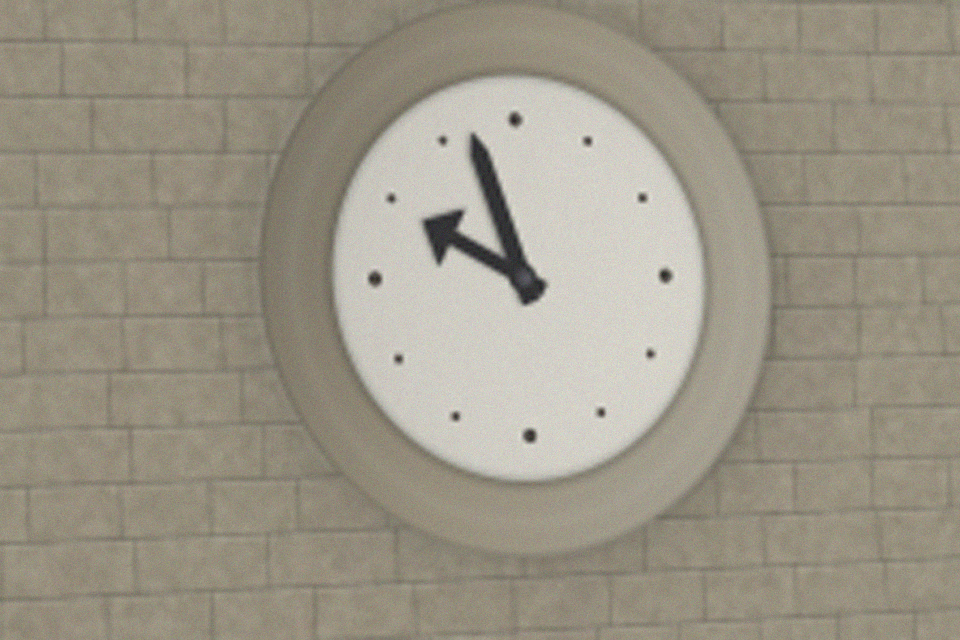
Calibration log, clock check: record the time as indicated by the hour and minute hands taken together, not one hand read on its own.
9:57
